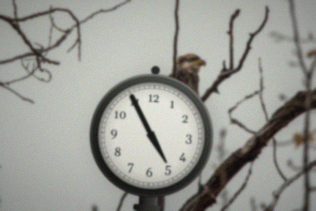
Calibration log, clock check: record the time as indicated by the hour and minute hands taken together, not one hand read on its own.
4:55
